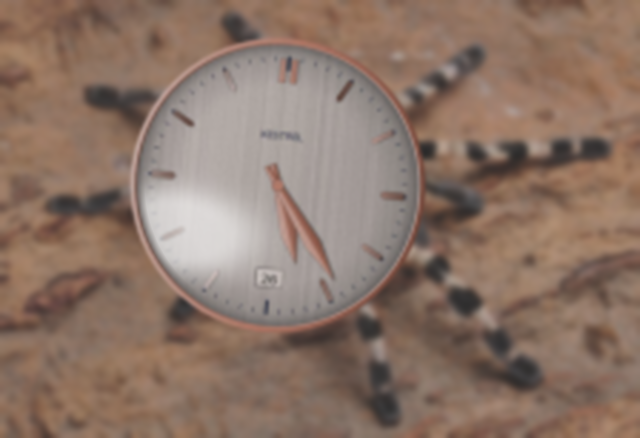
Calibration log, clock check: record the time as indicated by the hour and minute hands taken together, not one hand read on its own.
5:24
